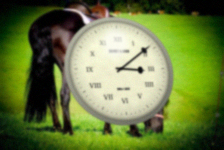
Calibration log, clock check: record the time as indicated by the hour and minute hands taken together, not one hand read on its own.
3:09
